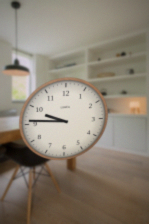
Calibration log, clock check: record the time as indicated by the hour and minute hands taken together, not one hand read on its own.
9:46
